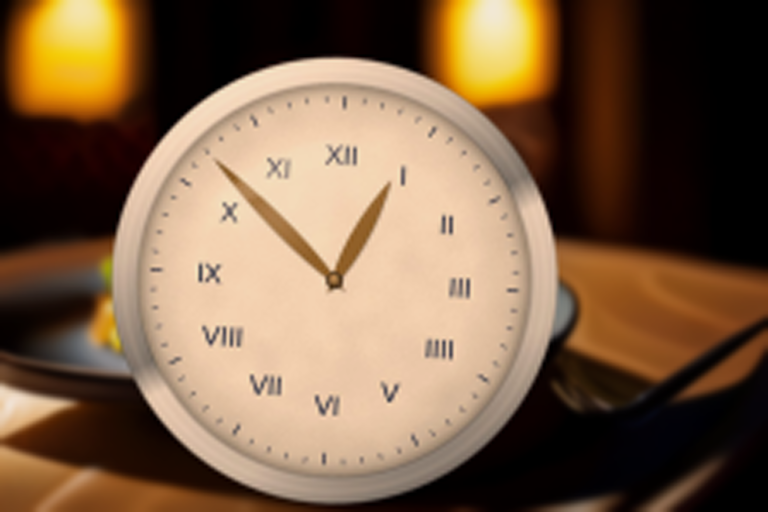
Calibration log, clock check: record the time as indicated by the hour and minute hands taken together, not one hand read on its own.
12:52
